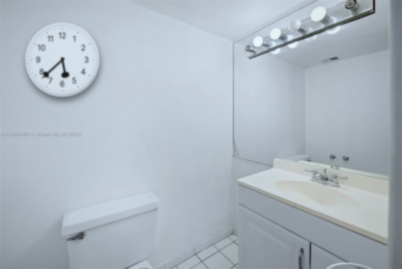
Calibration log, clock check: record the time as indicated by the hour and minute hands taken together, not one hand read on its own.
5:38
